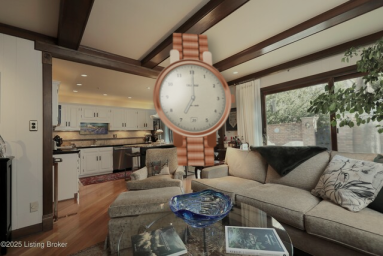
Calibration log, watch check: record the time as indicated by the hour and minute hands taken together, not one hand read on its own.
7:00
